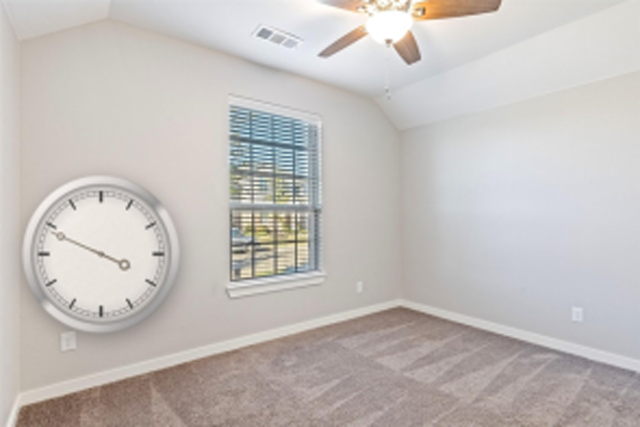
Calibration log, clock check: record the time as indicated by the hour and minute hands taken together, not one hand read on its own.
3:49
